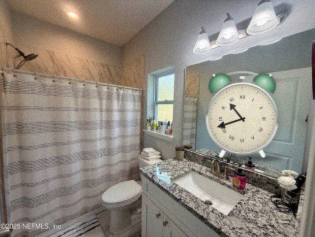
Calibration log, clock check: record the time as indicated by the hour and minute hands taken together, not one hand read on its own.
10:42
